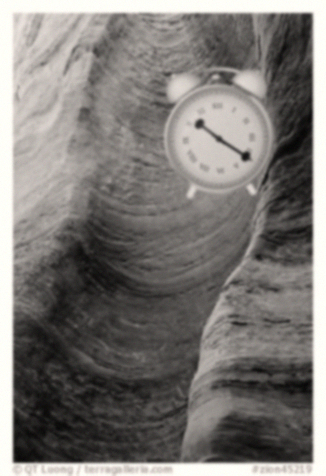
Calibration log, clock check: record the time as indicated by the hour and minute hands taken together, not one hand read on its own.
10:21
